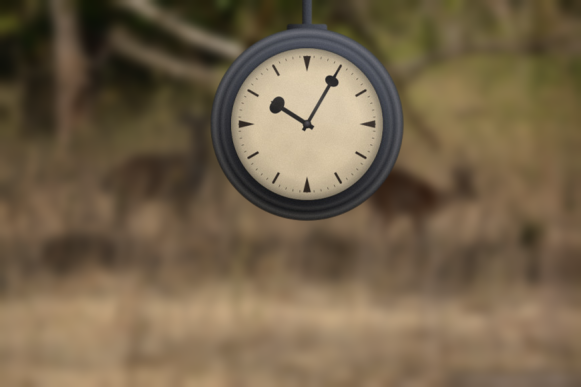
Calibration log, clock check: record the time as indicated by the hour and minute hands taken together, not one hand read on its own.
10:05
